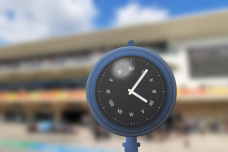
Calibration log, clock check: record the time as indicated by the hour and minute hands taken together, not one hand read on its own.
4:06
